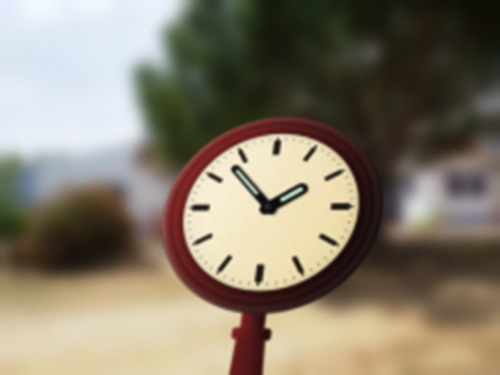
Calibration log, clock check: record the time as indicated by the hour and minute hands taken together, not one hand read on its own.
1:53
